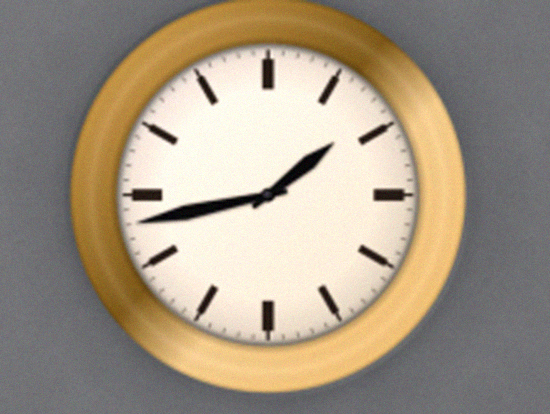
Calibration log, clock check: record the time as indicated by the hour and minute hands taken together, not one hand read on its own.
1:43
